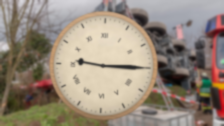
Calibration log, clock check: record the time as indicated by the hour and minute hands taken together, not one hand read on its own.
9:15
